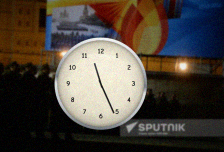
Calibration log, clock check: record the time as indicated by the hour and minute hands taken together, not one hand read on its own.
11:26
